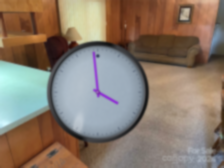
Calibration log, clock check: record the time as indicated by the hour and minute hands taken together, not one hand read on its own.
3:59
